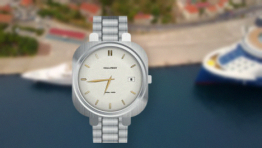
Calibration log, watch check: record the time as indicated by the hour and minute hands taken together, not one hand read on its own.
6:44
